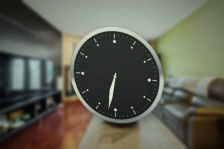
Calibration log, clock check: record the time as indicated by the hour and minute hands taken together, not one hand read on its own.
6:32
